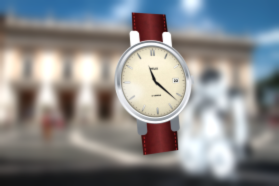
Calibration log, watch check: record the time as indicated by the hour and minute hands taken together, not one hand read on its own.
11:22
